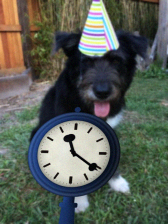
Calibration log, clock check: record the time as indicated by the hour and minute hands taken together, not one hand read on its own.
11:21
